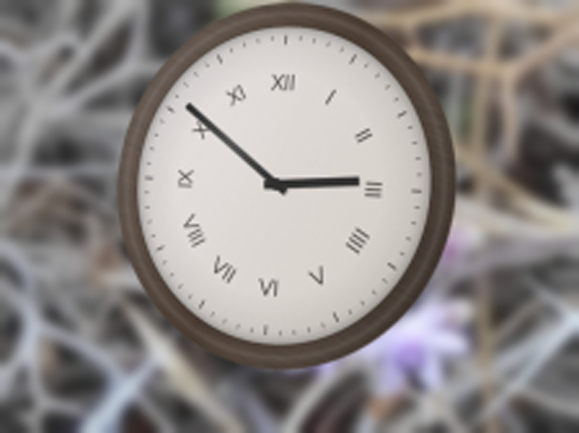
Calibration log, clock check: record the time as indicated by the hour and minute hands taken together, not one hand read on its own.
2:51
